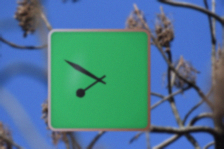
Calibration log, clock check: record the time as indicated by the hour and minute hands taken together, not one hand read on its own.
7:50
